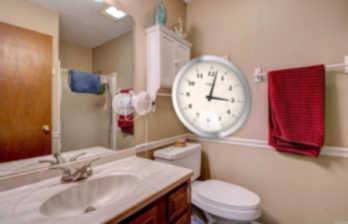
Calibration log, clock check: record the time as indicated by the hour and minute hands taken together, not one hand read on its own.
3:02
